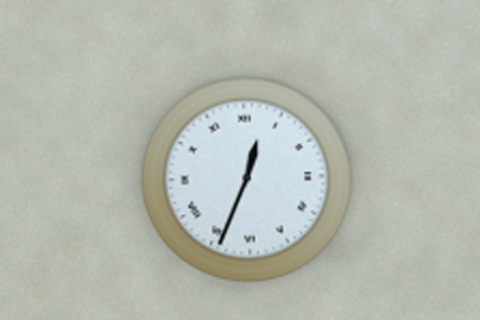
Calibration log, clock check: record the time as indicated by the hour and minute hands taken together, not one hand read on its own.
12:34
